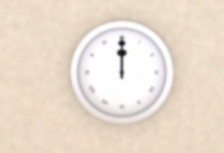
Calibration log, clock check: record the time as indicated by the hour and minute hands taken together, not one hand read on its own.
12:00
